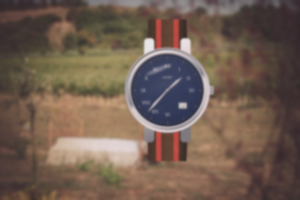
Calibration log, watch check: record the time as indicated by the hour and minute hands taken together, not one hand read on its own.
1:37
